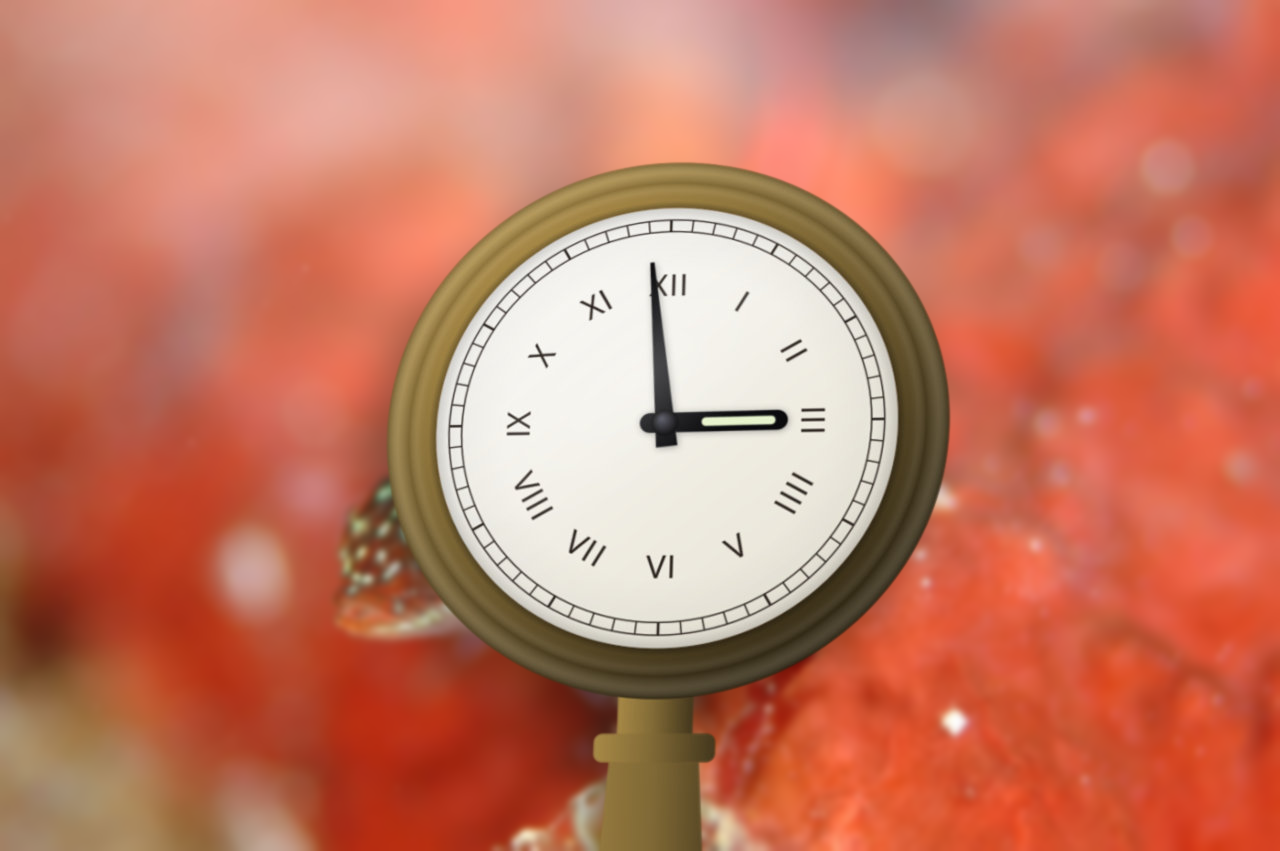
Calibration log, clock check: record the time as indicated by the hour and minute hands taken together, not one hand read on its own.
2:59
